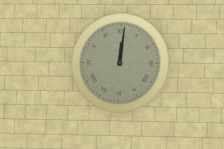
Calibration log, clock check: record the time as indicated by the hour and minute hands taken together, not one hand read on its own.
12:01
